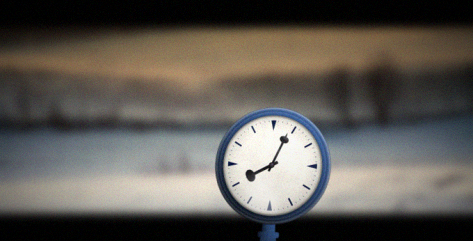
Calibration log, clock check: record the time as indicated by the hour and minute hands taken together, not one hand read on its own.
8:04
